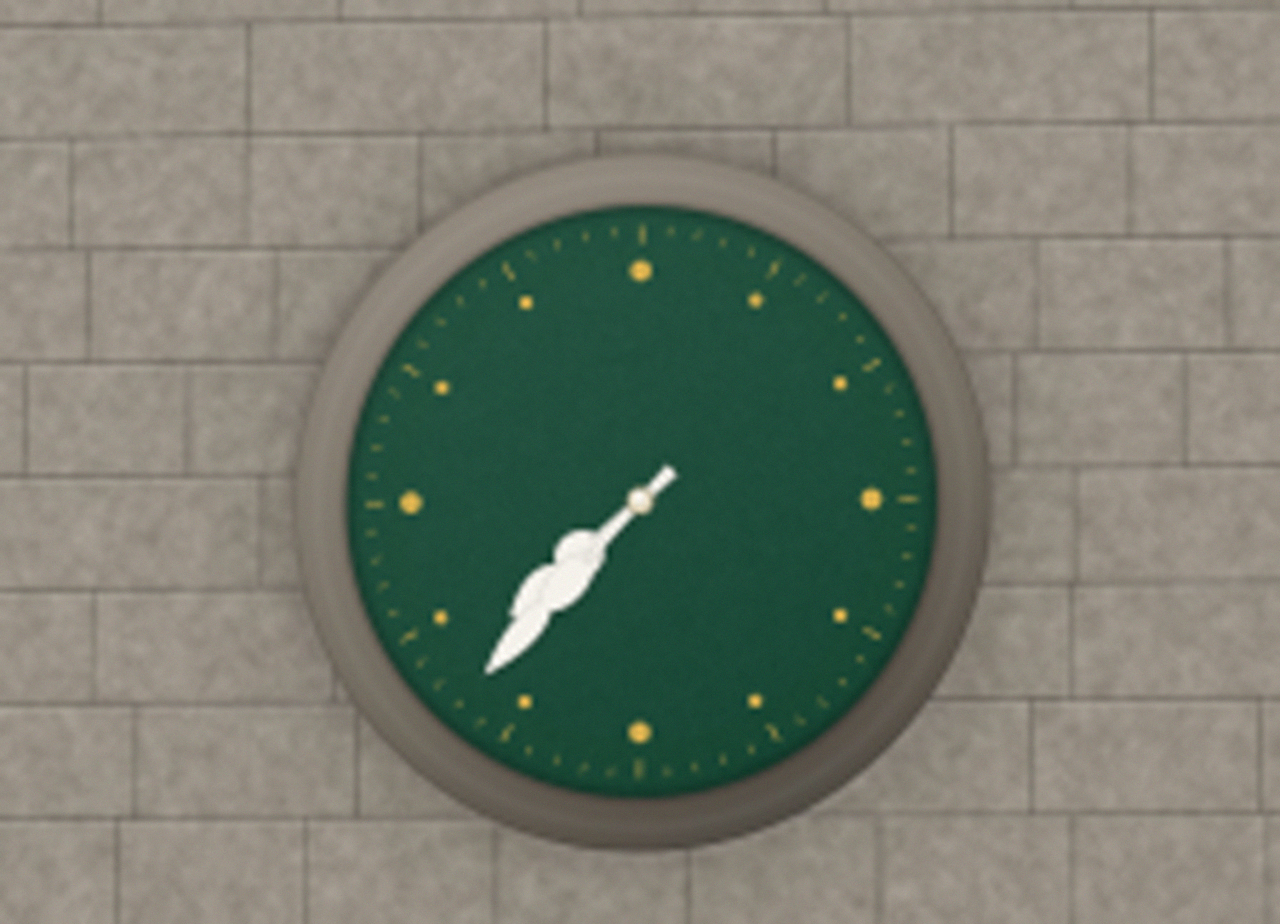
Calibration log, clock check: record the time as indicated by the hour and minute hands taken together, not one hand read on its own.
7:37
